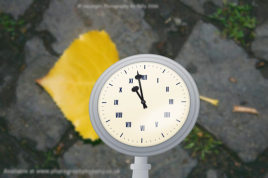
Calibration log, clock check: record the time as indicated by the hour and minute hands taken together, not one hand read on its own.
10:58
